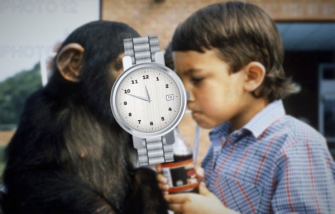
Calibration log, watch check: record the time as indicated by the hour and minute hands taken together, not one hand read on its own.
11:49
